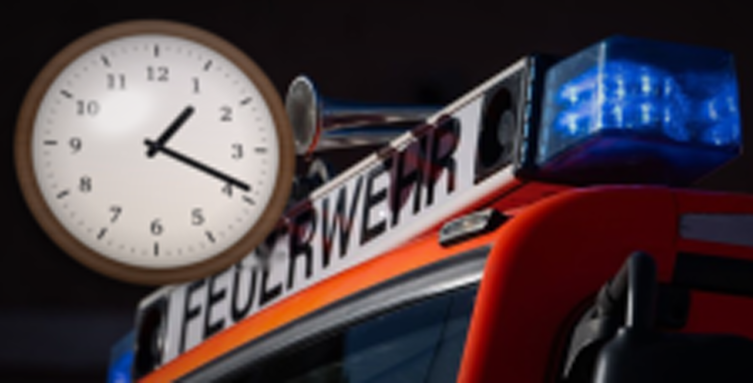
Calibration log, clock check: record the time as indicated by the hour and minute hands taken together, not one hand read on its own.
1:19
